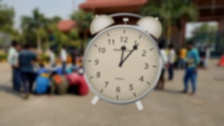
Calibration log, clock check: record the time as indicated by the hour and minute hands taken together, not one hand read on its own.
12:06
